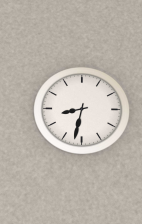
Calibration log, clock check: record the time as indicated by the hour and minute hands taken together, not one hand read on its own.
8:32
